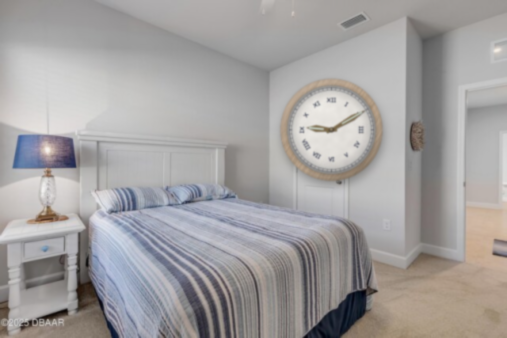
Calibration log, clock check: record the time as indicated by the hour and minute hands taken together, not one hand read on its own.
9:10
